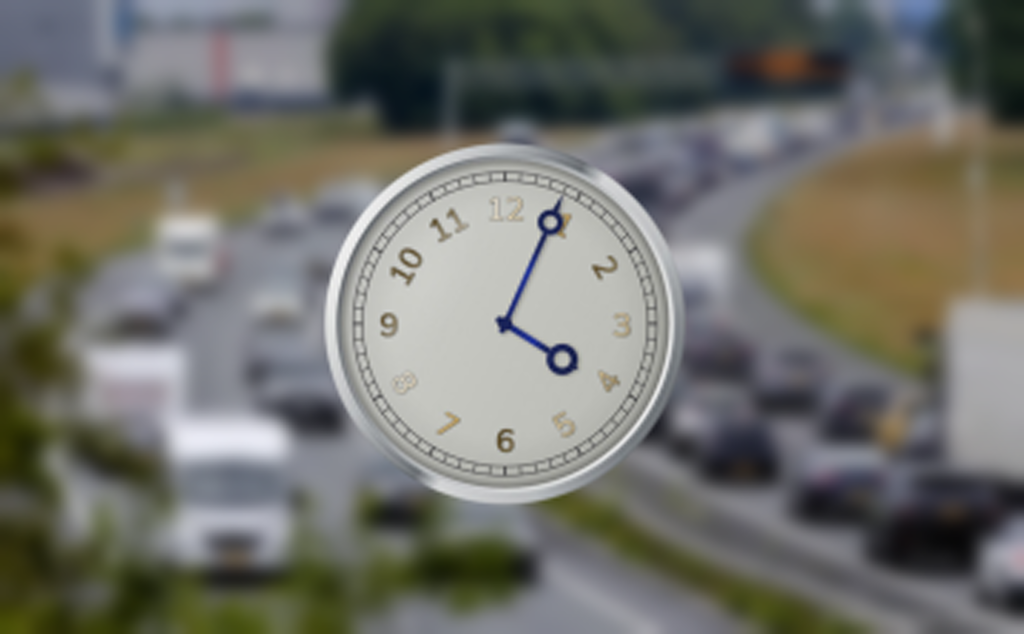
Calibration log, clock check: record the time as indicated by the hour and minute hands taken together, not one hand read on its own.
4:04
